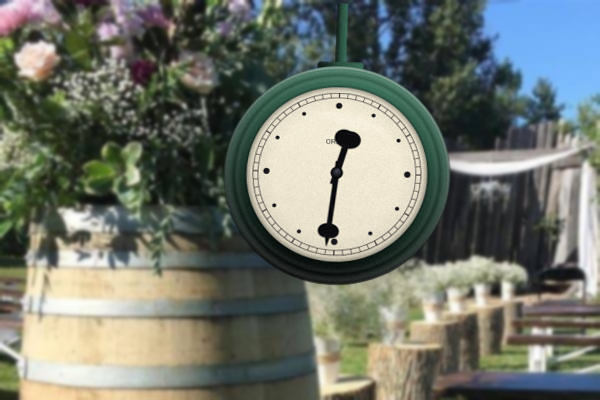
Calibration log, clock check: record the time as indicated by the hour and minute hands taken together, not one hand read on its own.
12:31
